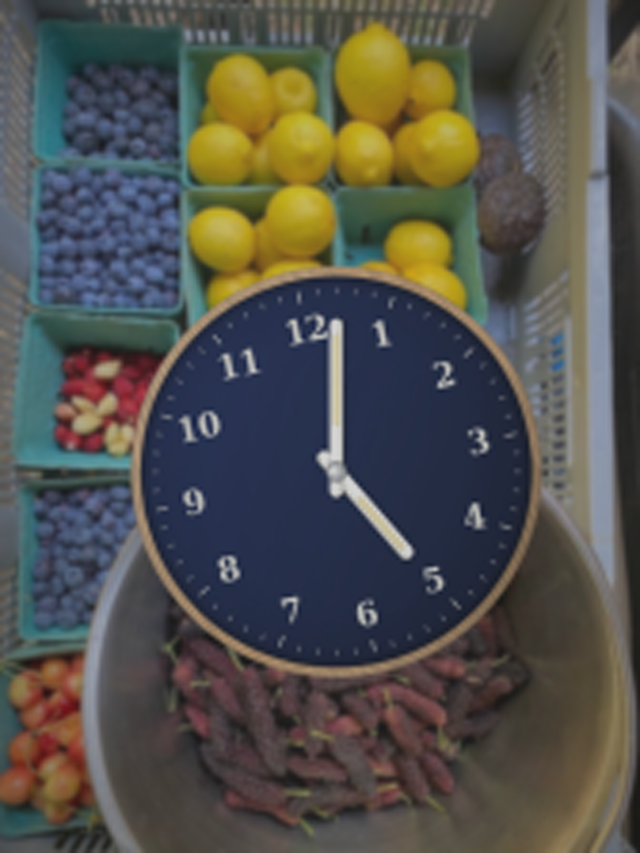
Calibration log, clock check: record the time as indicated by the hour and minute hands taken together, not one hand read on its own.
5:02
